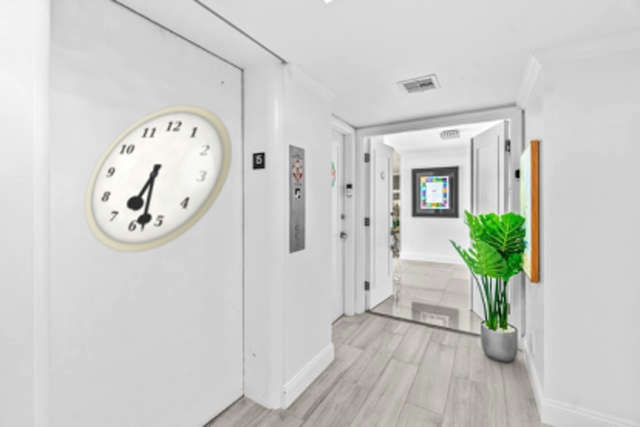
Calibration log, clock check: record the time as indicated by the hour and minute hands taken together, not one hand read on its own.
6:28
